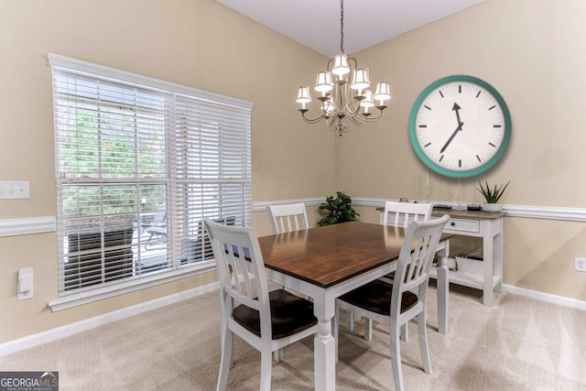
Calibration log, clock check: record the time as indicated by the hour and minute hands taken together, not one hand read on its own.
11:36
